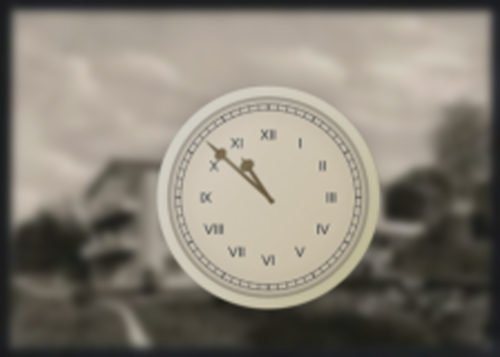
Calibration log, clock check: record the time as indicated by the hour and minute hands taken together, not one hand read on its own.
10:52
